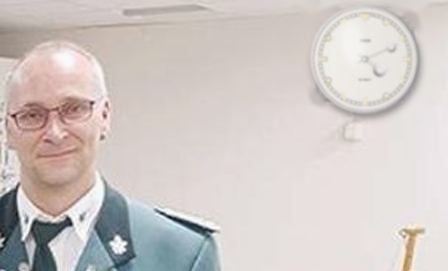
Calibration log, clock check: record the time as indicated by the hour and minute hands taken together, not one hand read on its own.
4:11
